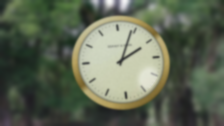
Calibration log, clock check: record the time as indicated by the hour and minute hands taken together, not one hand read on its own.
2:04
